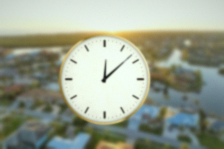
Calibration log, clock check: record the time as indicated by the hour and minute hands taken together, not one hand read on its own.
12:08
